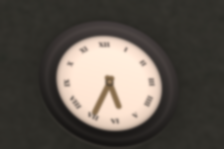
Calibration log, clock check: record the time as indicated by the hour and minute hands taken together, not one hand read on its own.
5:35
